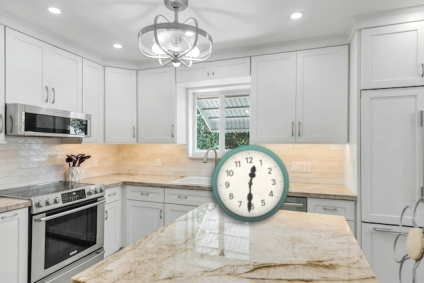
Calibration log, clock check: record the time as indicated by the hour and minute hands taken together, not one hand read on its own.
12:31
